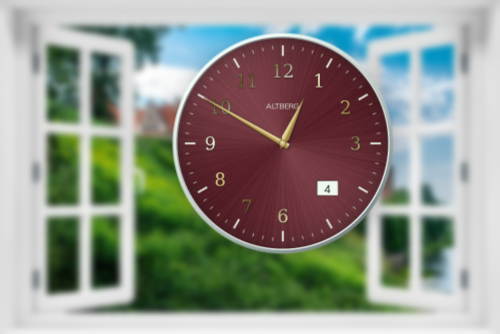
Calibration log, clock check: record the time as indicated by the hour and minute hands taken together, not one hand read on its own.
12:50
